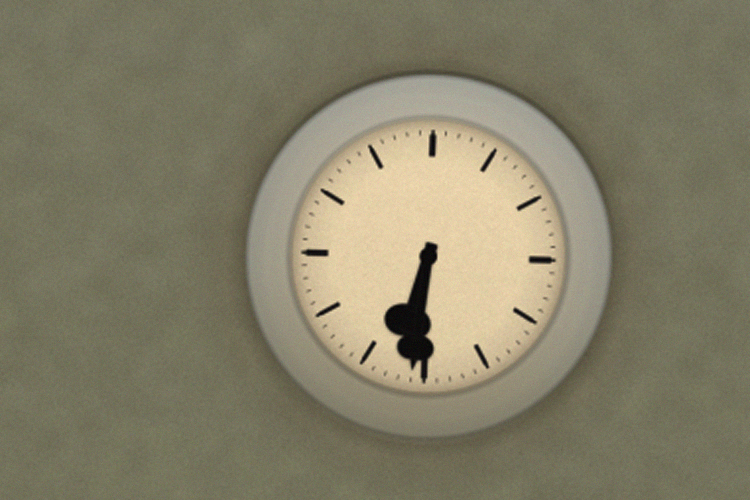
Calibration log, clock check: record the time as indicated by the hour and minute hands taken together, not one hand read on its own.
6:31
